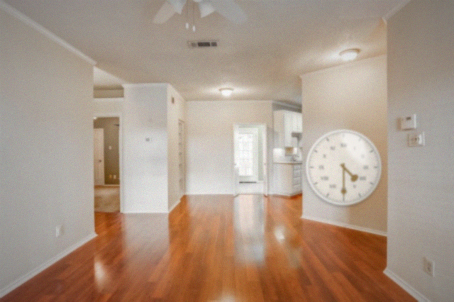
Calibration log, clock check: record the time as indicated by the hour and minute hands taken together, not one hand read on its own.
4:30
